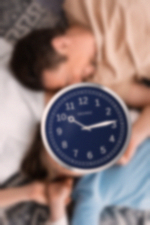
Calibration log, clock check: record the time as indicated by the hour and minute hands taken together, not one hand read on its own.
10:14
